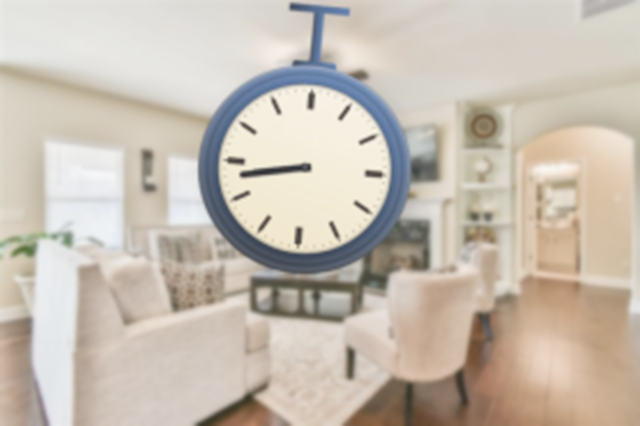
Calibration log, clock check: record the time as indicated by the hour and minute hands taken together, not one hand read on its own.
8:43
